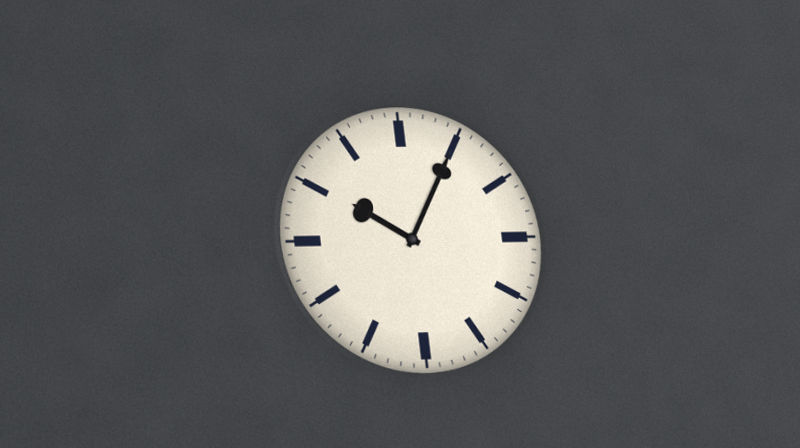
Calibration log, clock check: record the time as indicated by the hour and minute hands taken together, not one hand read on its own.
10:05
